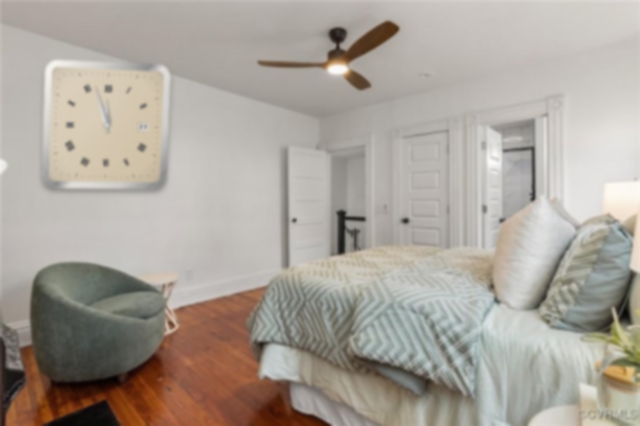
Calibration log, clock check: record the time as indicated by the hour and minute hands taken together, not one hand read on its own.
11:57
